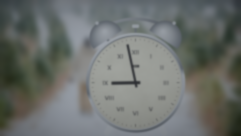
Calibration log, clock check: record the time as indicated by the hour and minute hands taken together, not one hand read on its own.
8:58
